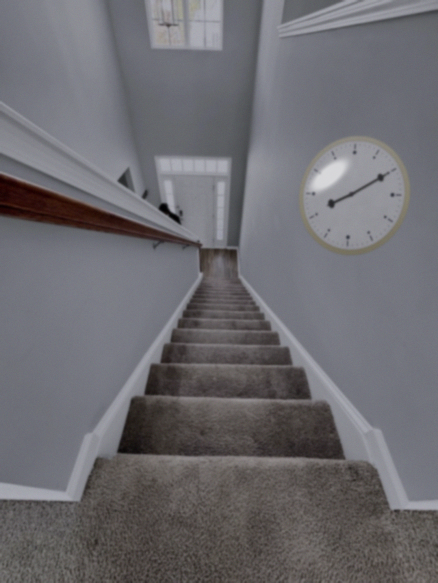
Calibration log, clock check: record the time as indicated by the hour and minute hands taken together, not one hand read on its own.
8:10
